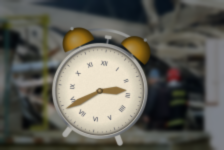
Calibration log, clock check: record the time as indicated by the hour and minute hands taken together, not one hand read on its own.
2:39
